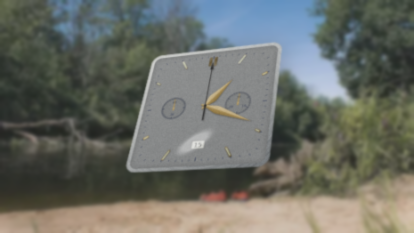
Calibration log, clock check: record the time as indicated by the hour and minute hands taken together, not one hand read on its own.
1:19
